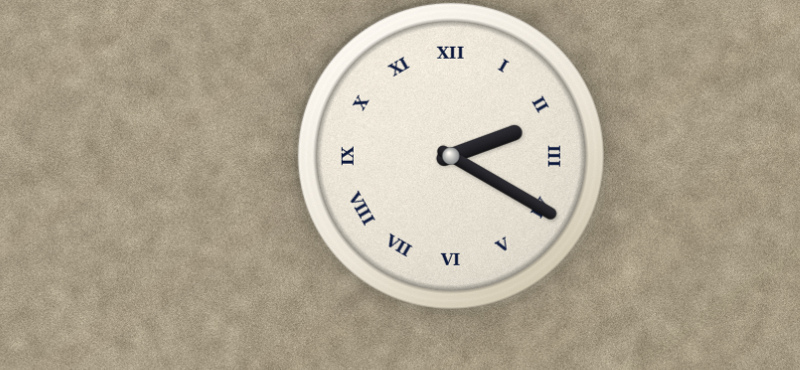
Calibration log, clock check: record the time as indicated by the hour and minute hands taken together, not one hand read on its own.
2:20
